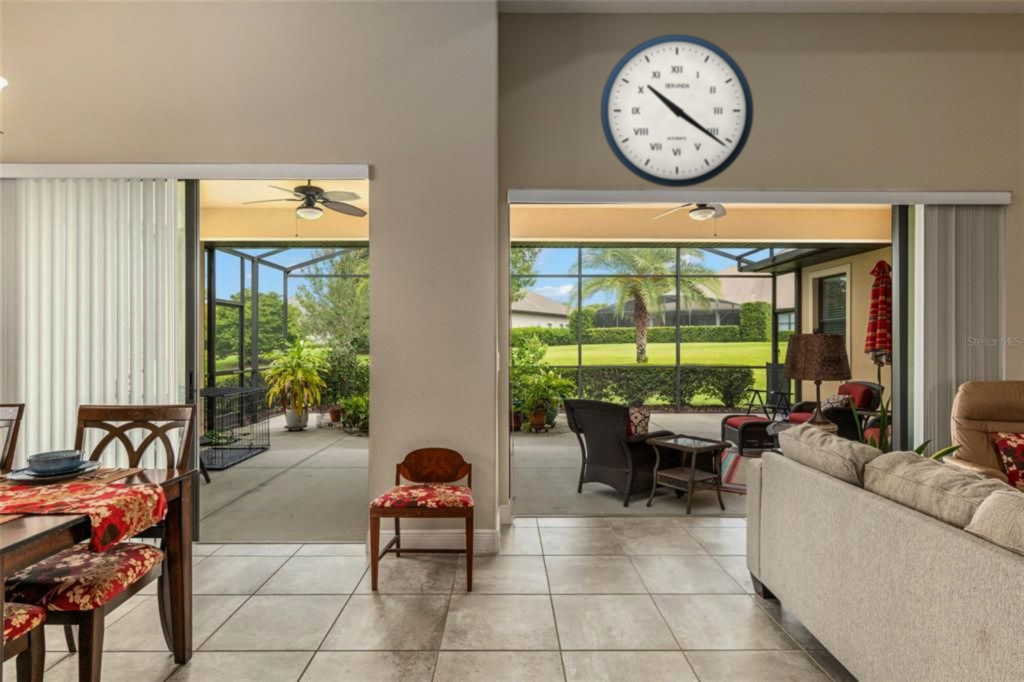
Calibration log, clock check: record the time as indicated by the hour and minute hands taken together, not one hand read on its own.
10:21
